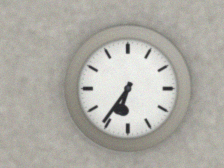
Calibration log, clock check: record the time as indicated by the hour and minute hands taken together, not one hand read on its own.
6:36
